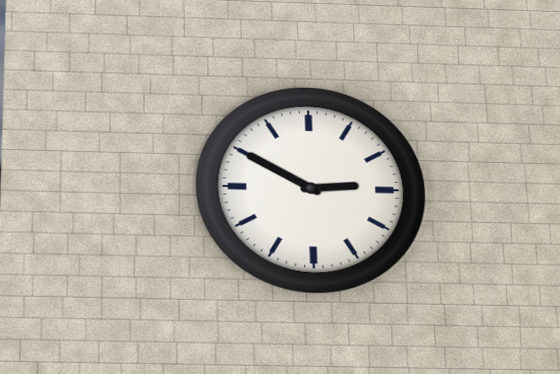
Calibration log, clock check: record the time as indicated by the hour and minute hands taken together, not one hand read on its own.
2:50
